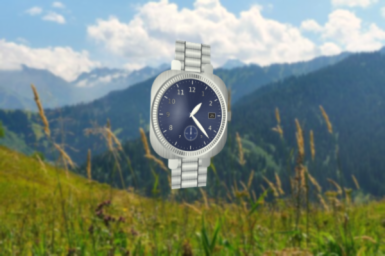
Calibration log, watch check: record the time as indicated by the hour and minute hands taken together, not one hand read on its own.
1:23
